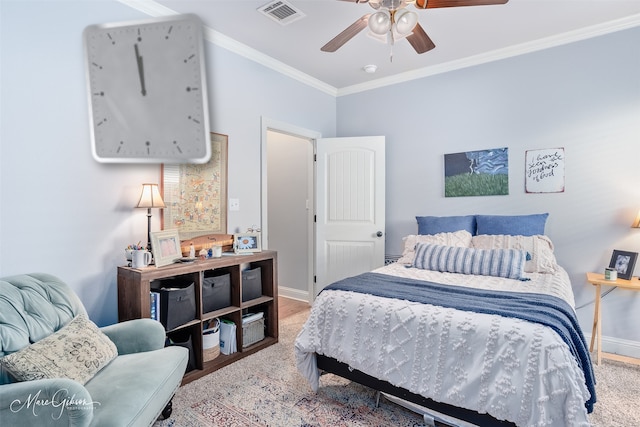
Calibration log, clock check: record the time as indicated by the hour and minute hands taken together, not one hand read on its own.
11:59
